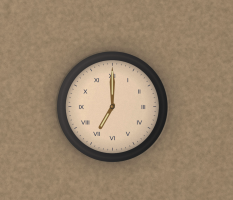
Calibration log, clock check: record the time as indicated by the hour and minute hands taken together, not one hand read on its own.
7:00
